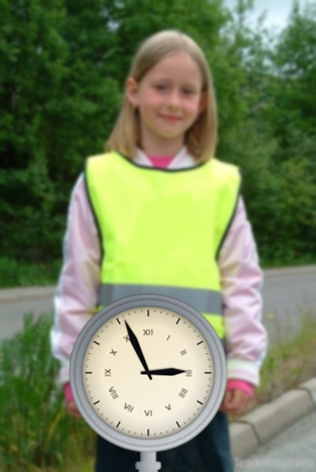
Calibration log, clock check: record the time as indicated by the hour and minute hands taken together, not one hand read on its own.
2:56
